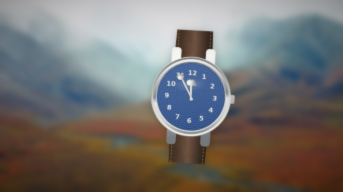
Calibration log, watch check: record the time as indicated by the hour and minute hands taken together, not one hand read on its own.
11:55
